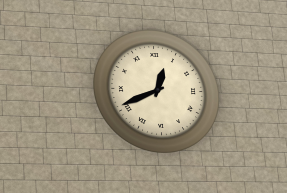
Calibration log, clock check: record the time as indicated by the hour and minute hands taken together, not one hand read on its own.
12:41
